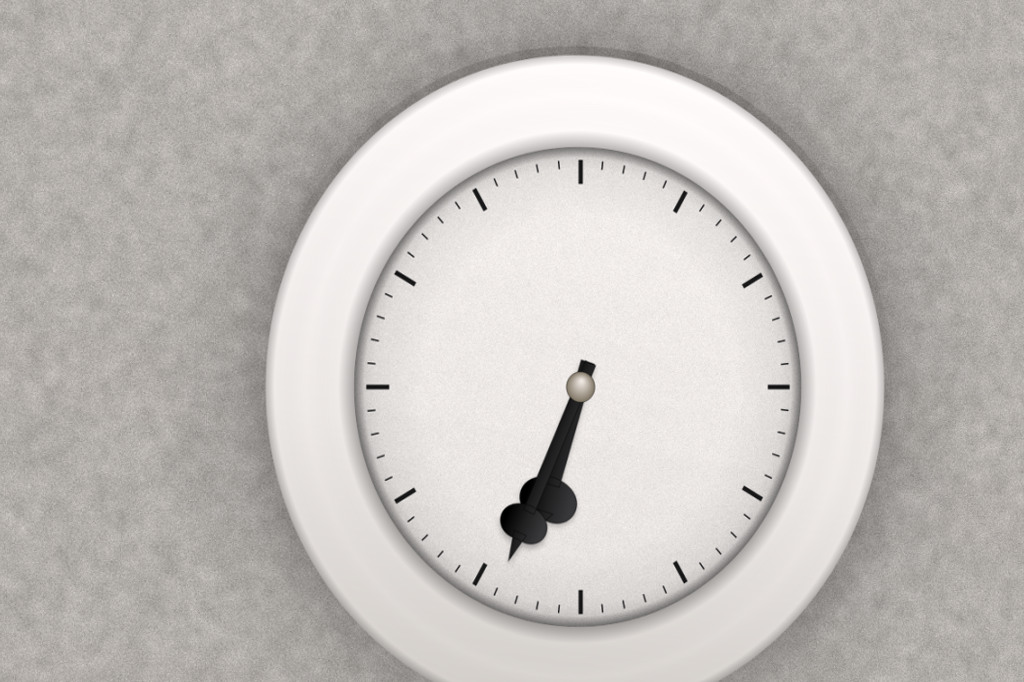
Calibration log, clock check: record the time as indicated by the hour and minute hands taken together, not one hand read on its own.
6:34
